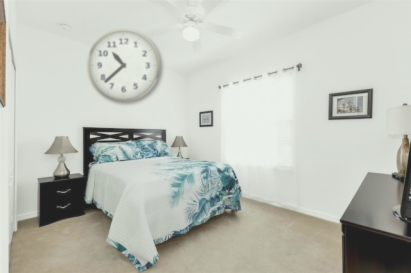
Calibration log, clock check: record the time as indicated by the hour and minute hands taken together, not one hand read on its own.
10:38
